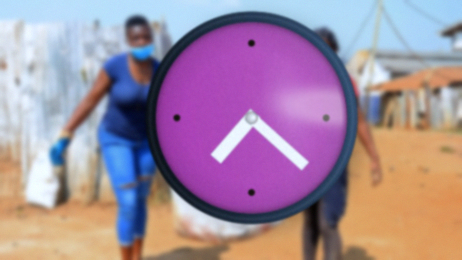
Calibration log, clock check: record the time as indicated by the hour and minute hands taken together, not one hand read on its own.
7:22
